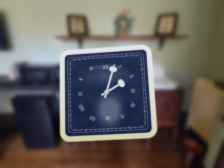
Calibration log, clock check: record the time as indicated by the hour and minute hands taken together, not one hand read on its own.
2:03
